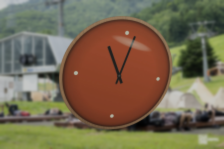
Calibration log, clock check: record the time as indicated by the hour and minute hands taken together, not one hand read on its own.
11:02
